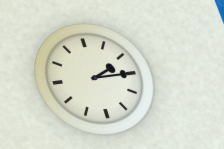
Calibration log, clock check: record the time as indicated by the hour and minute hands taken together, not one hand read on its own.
2:15
